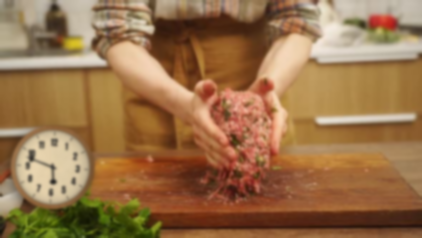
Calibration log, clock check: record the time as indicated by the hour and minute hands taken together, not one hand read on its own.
5:48
